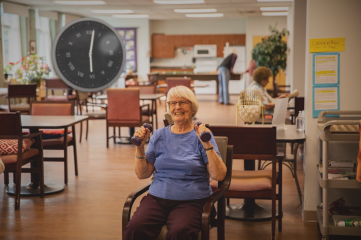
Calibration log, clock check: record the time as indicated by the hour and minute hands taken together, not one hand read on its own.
6:02
